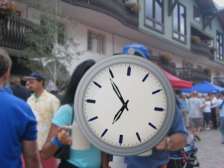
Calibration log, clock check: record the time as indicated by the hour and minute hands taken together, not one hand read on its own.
6:54
